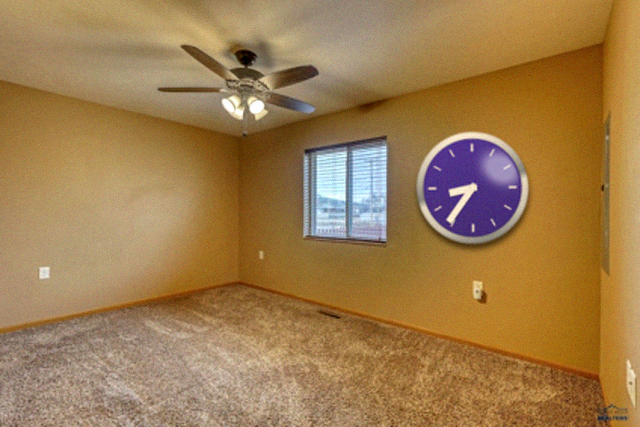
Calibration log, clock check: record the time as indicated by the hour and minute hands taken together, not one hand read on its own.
8:36
